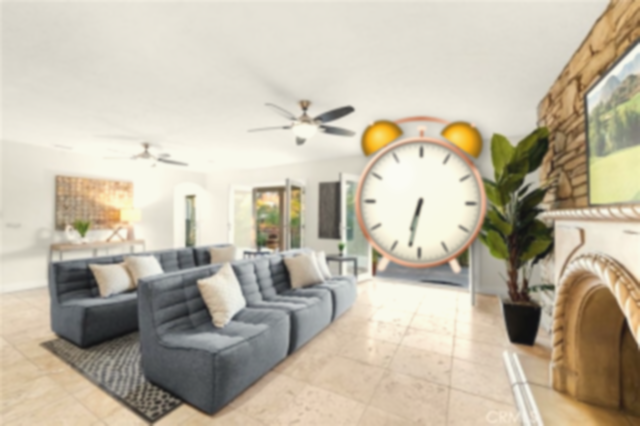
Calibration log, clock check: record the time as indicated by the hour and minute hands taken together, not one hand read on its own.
6:32
